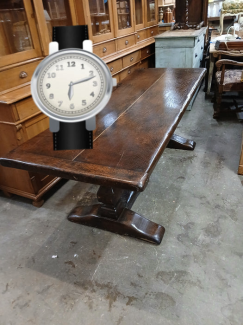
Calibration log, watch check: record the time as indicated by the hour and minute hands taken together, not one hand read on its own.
6:12
